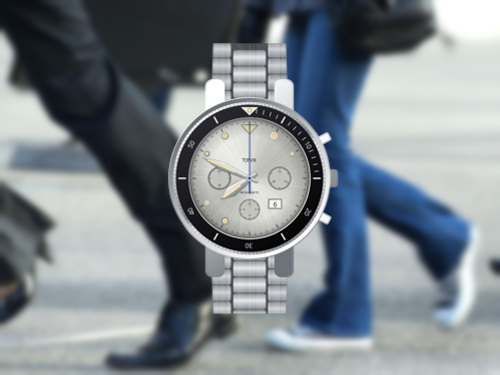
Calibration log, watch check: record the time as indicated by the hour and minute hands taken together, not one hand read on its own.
7:49
